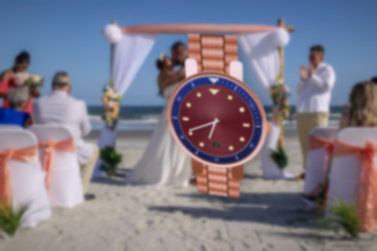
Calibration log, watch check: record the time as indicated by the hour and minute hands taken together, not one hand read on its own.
6:41
